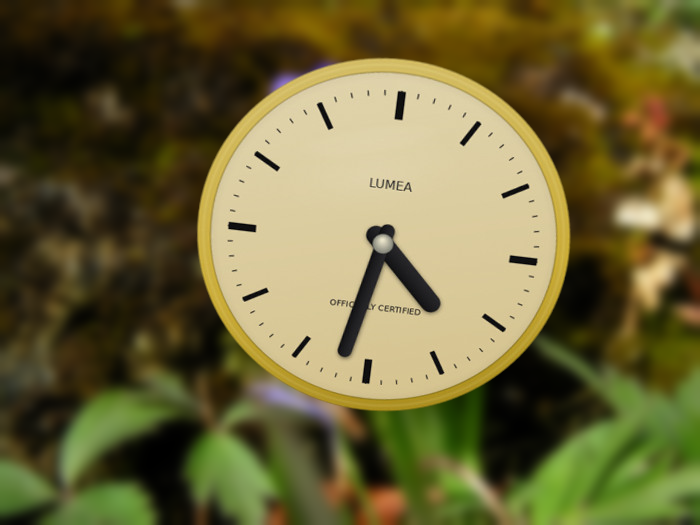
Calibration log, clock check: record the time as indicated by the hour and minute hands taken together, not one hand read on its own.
4:32
